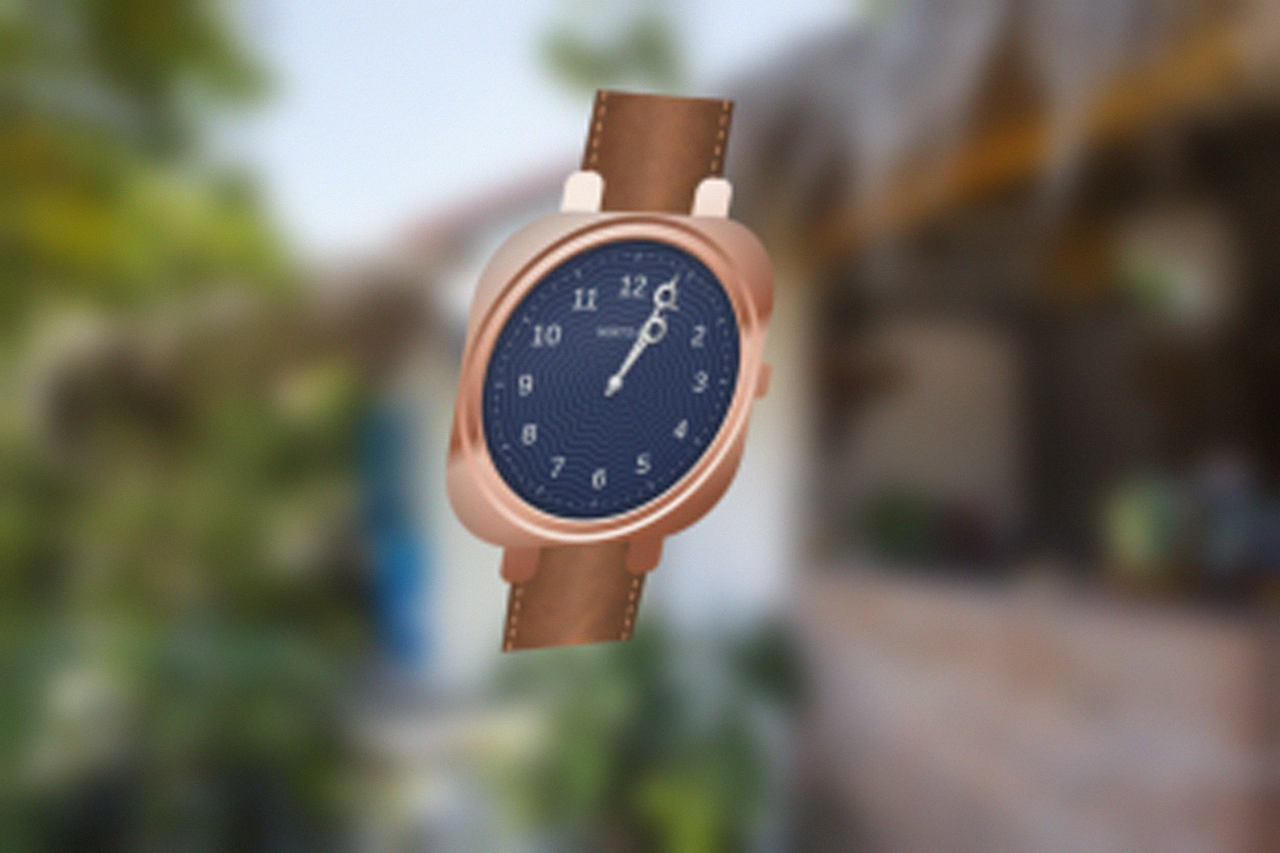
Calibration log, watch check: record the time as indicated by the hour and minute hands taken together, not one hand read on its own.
1:04
